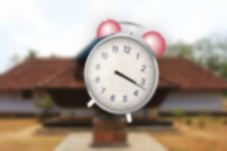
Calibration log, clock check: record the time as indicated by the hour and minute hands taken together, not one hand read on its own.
3:17
